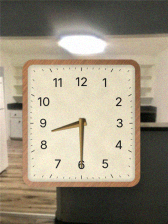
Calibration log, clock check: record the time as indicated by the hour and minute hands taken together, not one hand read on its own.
8:30
